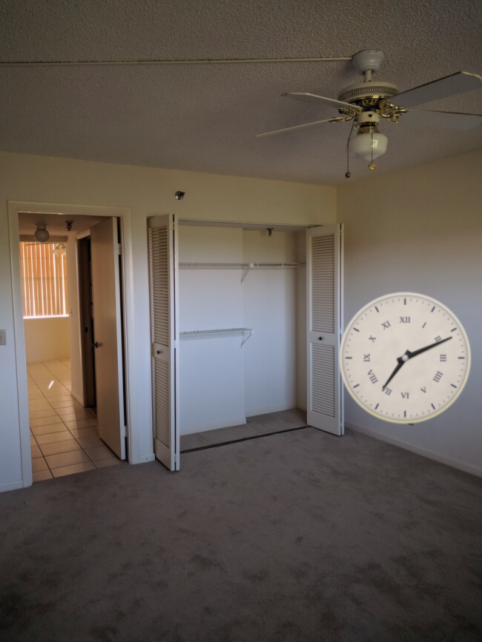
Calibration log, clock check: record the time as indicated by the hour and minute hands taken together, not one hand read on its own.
7:11
